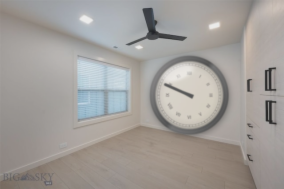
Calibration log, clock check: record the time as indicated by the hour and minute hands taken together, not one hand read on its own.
9:49
